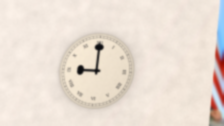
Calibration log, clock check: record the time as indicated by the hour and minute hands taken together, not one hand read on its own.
9:00
